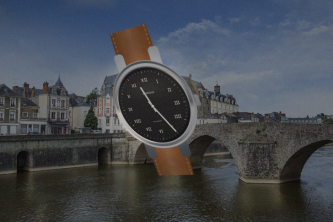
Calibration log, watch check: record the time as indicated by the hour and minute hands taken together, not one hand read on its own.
11:25
